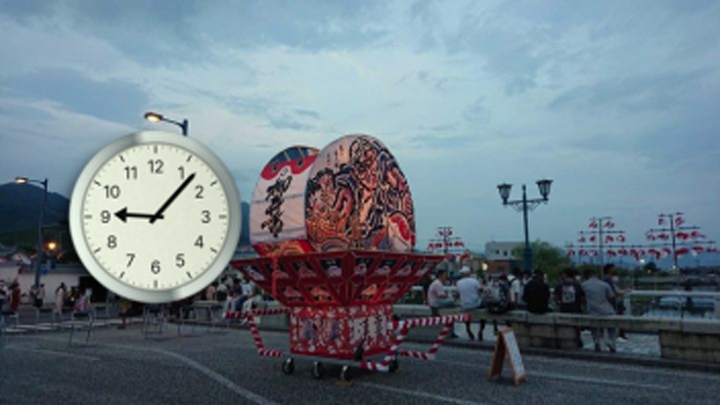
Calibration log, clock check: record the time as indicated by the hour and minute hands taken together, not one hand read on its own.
9:07
